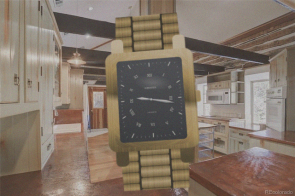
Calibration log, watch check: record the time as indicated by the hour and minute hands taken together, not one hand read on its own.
9:17
